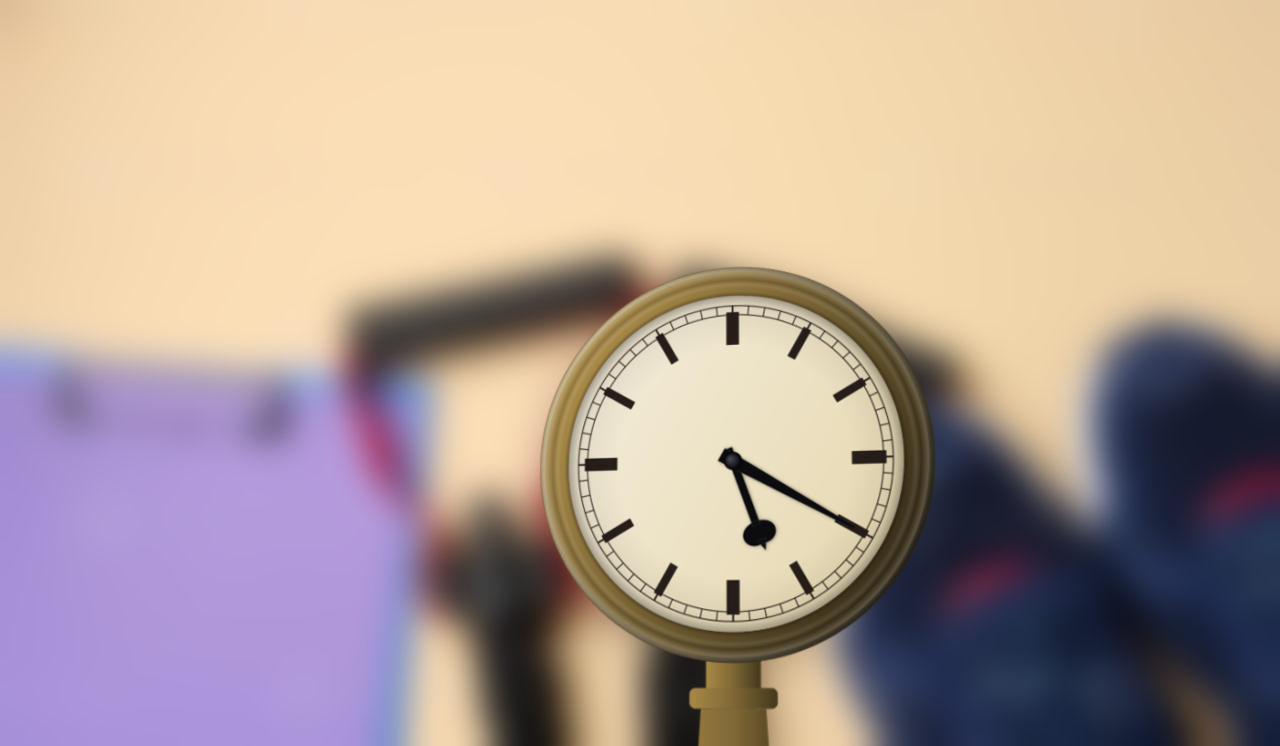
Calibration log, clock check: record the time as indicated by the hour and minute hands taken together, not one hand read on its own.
5:20
